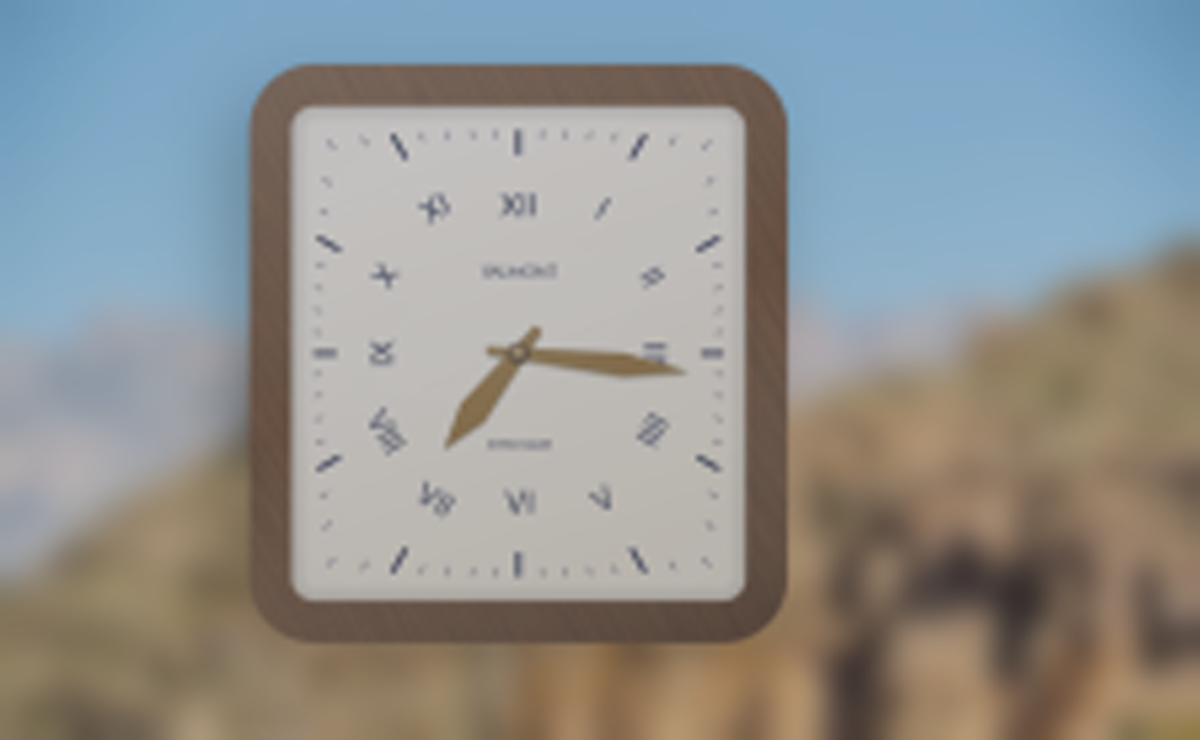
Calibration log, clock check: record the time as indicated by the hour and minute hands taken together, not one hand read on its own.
7:16
